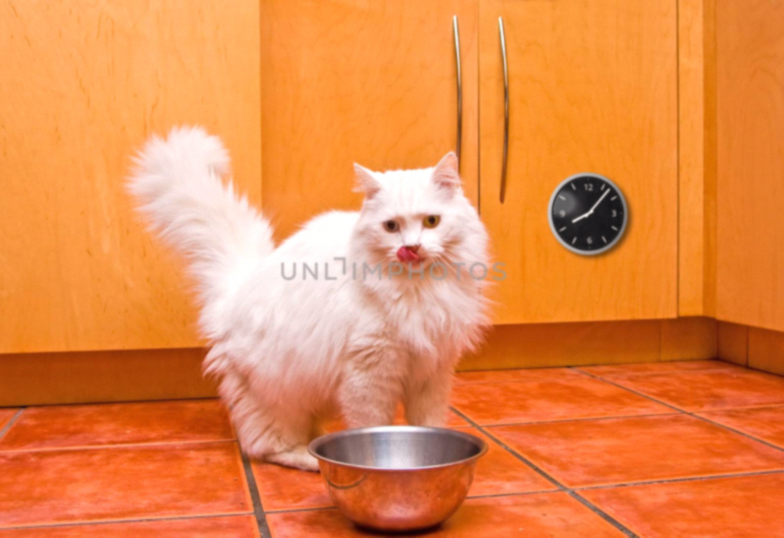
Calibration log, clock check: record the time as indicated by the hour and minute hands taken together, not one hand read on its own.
8:07
